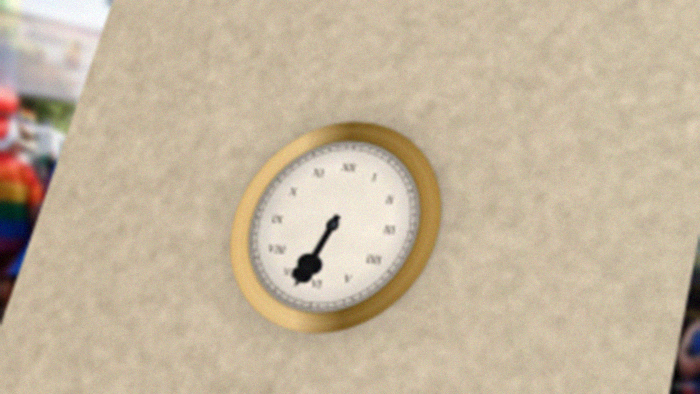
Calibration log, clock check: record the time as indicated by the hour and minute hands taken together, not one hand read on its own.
6:33
